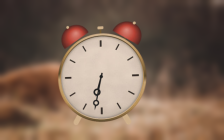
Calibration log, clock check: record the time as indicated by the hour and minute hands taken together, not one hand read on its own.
6:32
